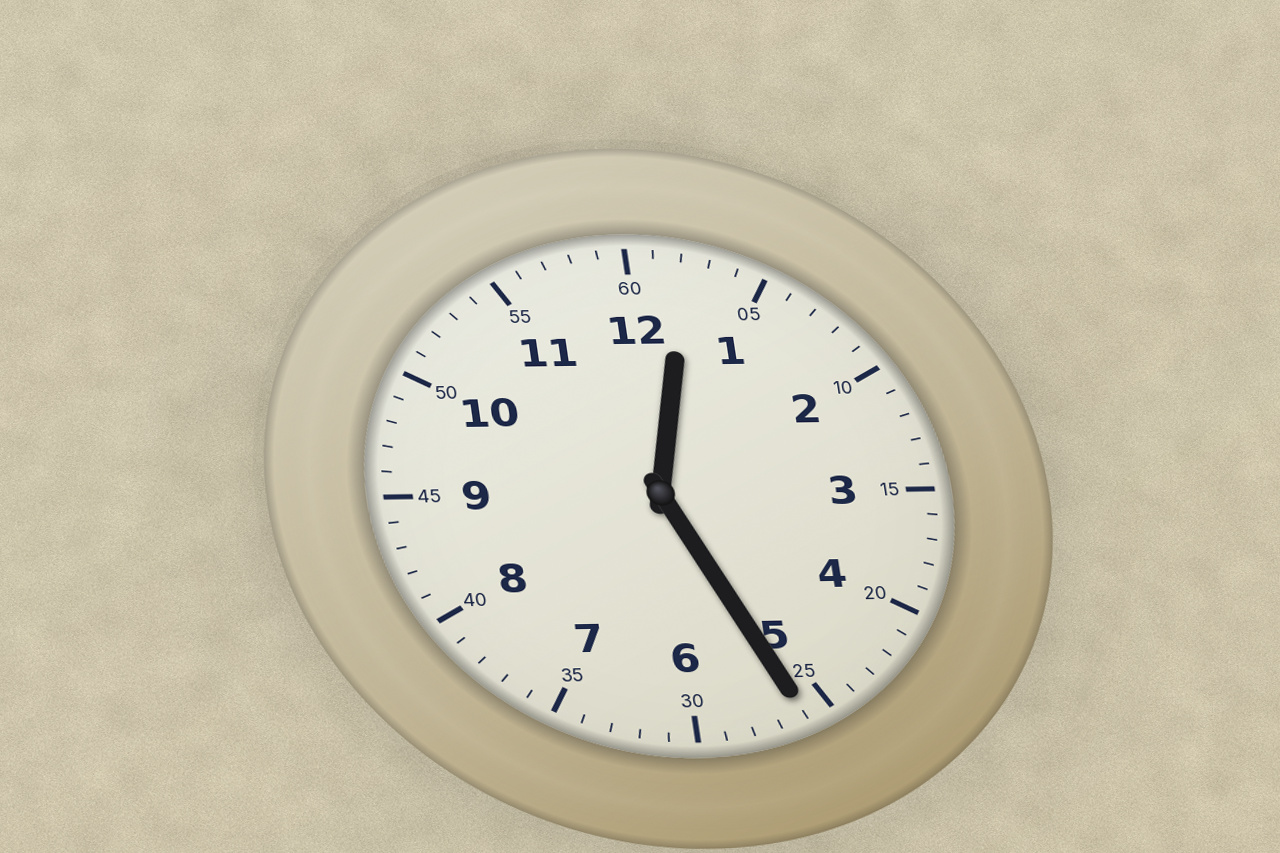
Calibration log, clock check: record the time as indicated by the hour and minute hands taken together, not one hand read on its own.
12:26
